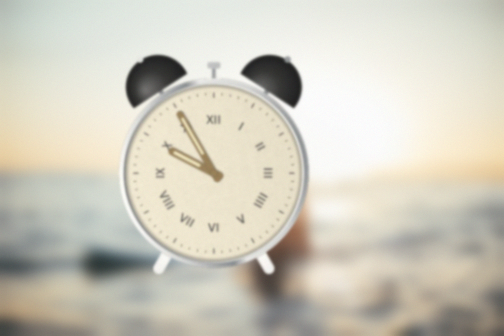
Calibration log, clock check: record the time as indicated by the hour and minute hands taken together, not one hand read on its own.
9:55
